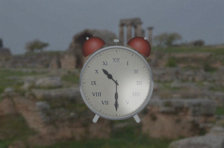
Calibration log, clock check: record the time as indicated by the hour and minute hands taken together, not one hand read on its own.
10:30
